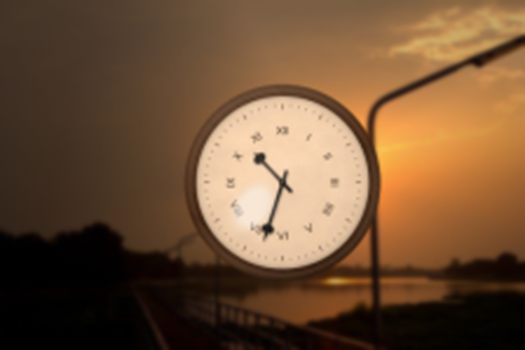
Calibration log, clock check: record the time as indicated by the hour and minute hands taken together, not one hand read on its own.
10:33
